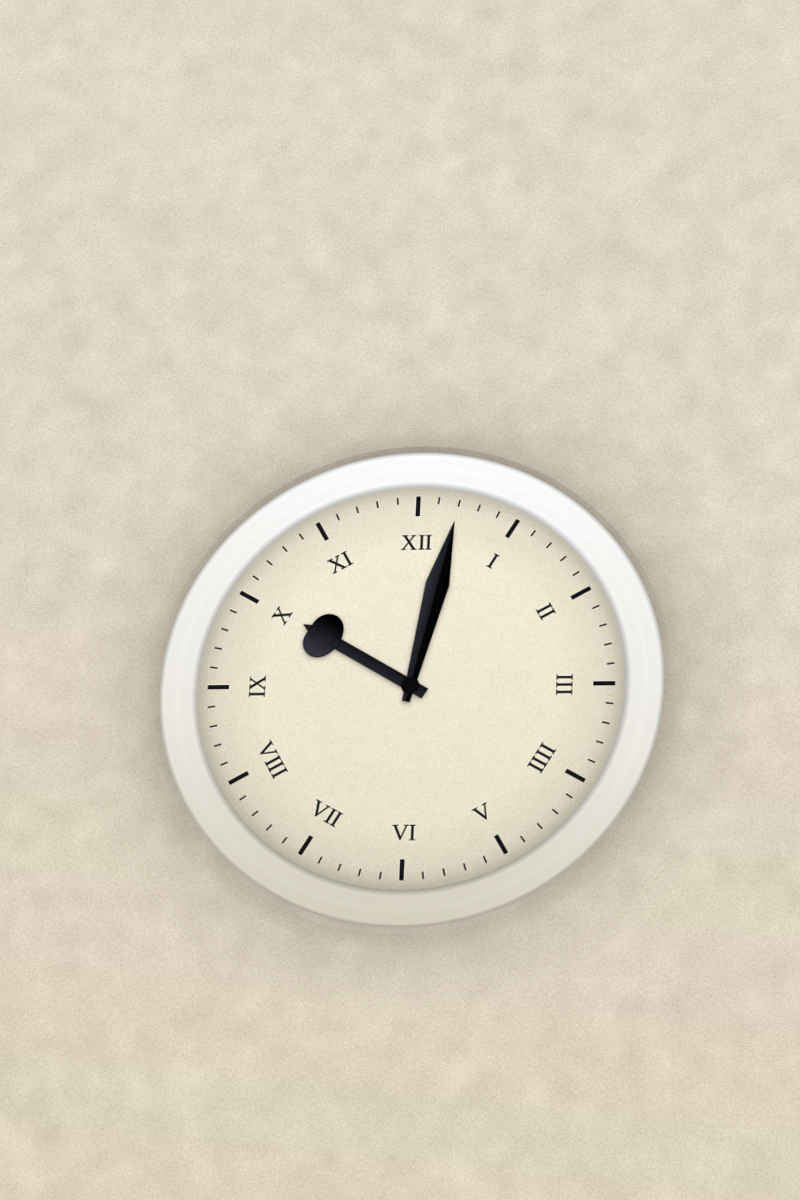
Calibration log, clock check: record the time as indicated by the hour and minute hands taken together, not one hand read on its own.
10:02
